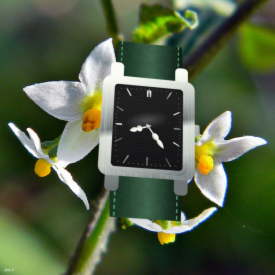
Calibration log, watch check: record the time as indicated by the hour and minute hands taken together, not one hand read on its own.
8:24
